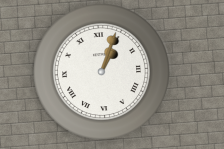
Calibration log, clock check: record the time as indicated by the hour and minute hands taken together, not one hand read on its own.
1:04
